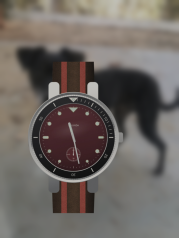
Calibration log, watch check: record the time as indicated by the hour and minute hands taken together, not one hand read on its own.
11:28
